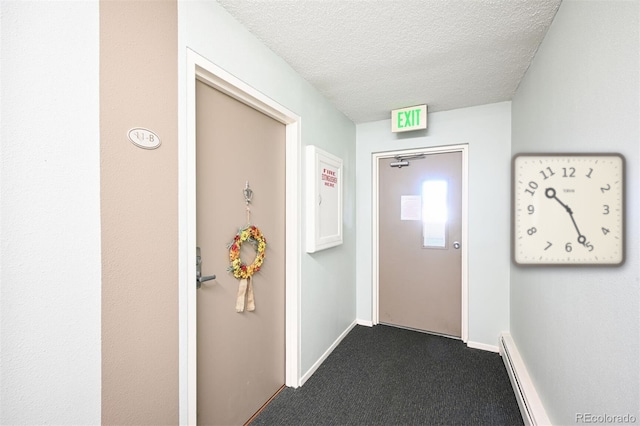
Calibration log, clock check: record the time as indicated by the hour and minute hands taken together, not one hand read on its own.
10:26
